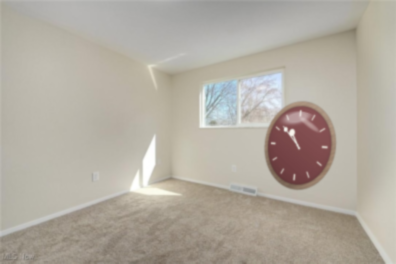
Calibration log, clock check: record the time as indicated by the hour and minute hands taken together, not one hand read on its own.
10:52
